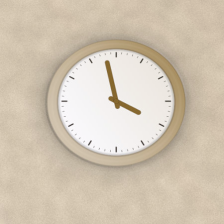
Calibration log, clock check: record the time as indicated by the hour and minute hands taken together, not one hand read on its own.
3:58
